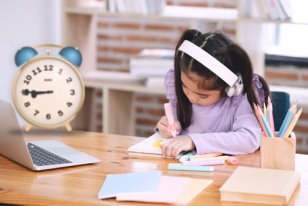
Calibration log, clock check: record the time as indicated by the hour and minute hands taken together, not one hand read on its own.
8:45
